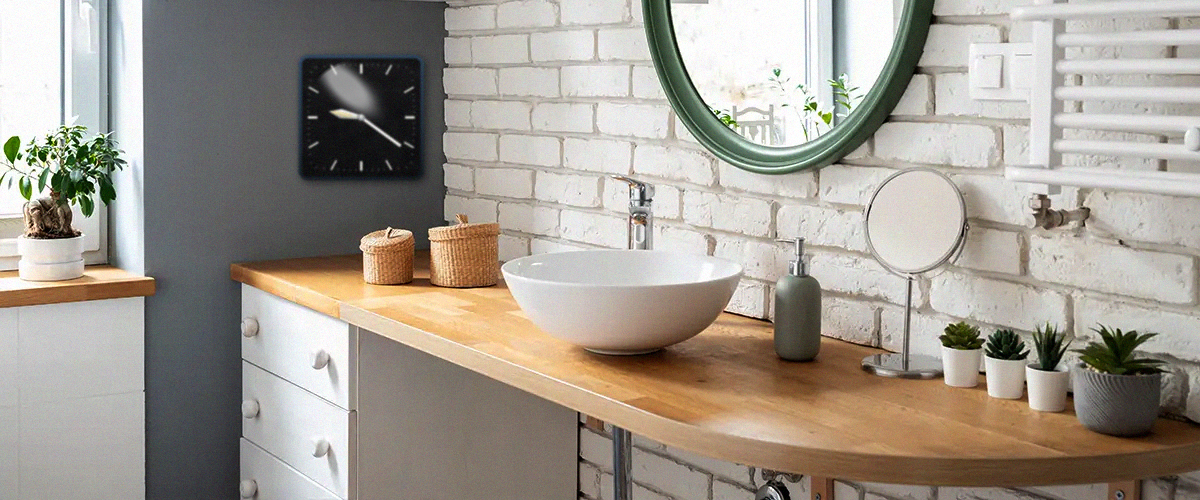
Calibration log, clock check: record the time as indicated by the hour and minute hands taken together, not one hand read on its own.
9:21
